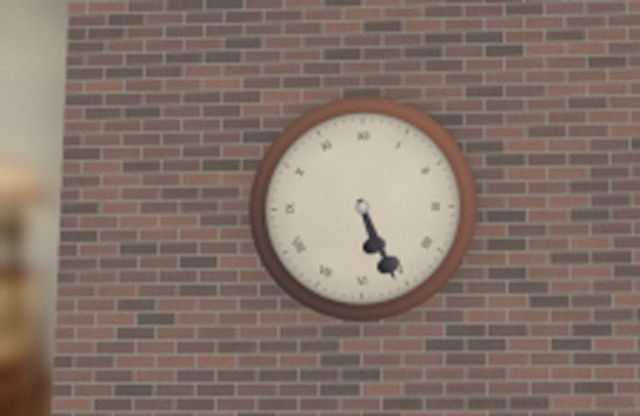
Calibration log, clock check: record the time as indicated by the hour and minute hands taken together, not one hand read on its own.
5:26
